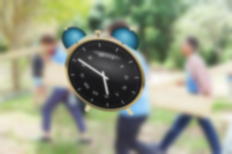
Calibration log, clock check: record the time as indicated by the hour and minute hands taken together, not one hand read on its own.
5:51
